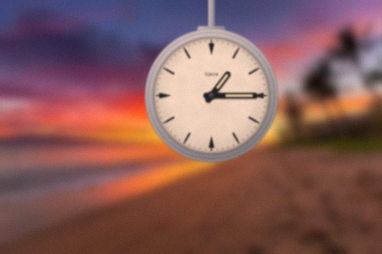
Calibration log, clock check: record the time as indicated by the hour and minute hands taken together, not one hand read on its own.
1:15
